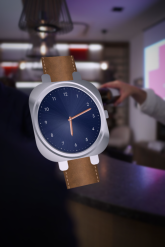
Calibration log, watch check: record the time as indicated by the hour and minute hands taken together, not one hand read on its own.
6:12
